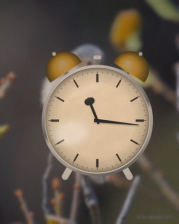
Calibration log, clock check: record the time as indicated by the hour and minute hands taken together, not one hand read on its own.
11:16
